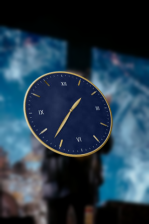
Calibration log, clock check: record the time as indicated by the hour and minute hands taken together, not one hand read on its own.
1:37
